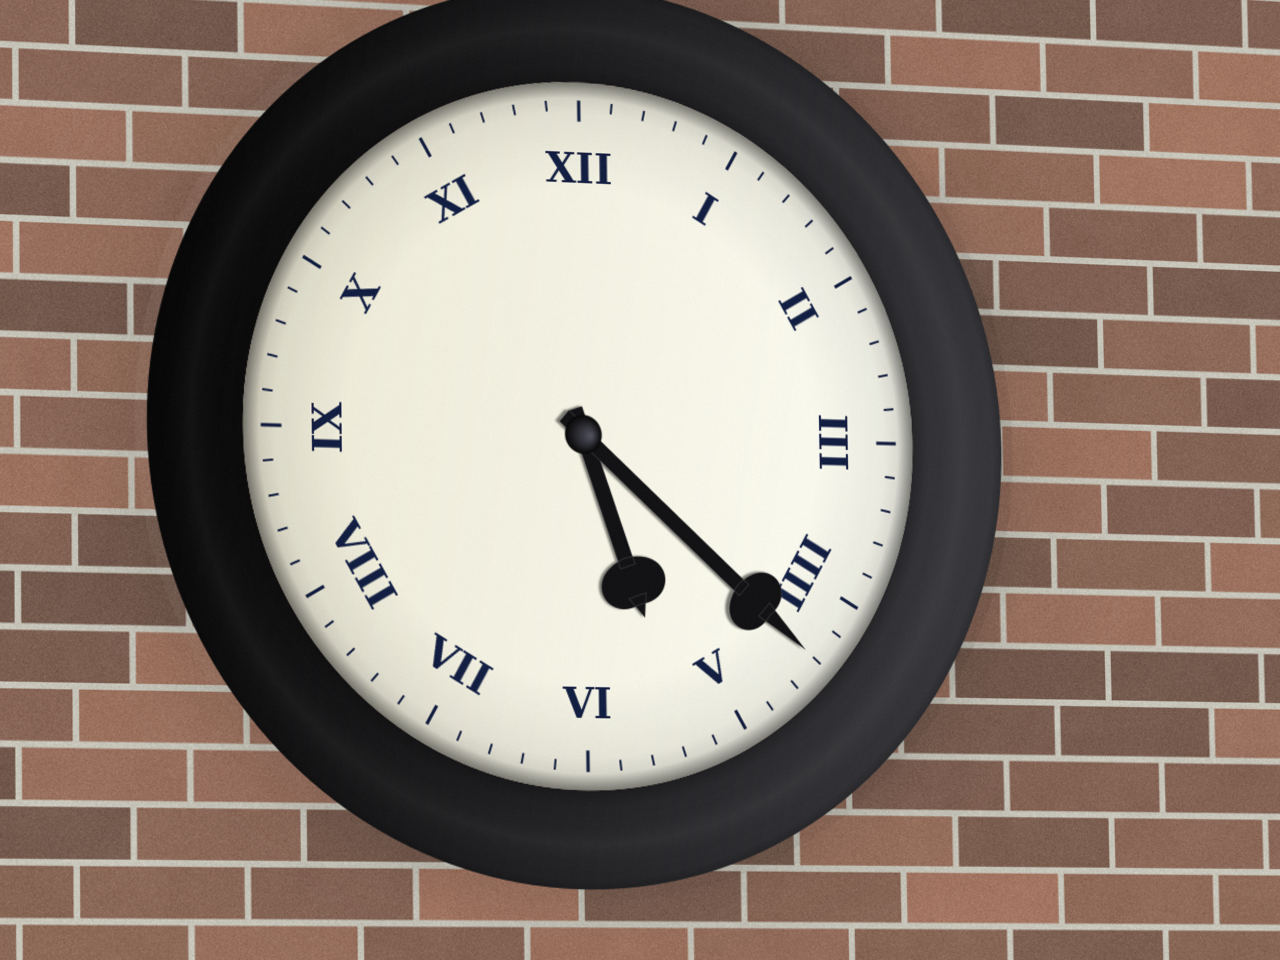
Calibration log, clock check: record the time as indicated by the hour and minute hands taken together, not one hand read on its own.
5:22
